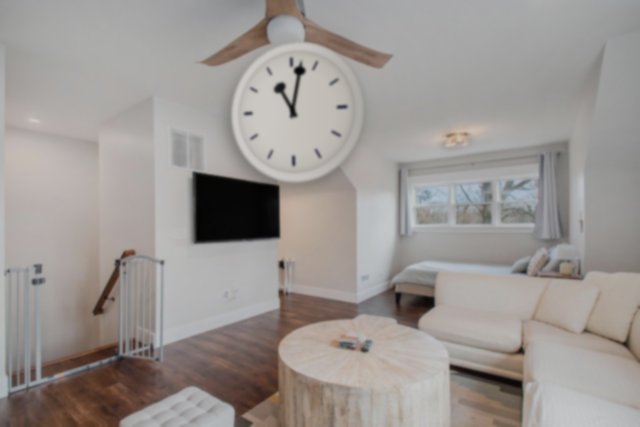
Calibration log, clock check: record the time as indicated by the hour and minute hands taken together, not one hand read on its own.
11:02
